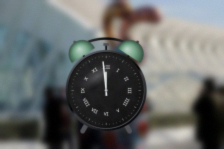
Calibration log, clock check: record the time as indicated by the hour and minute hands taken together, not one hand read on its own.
11:59
